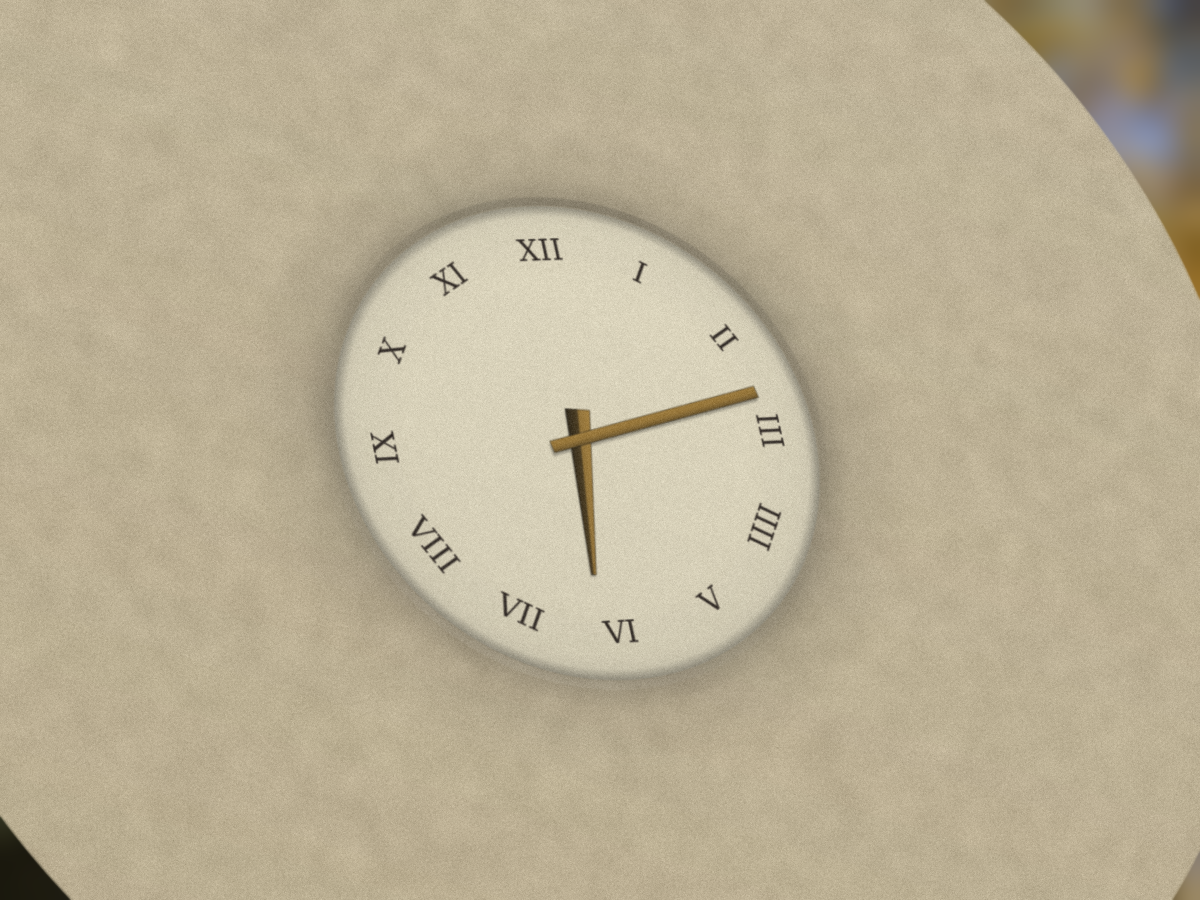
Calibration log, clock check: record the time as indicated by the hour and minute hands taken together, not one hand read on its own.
6:13
